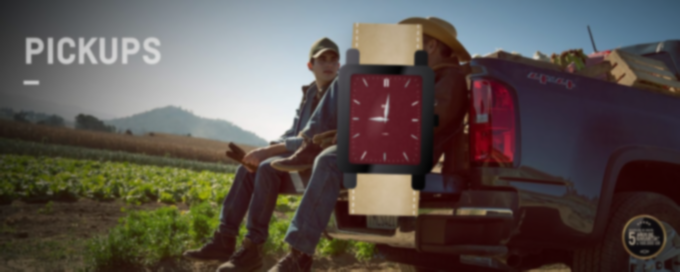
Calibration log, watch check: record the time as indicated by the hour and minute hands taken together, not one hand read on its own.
9:01
